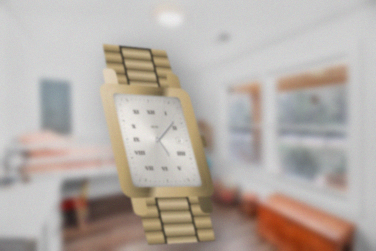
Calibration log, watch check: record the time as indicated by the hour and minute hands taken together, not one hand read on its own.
5:08
